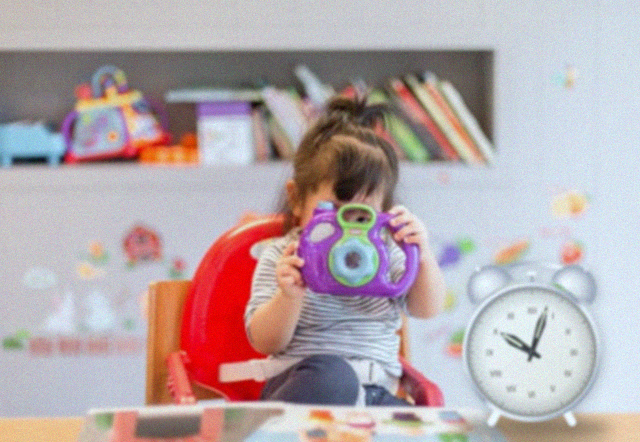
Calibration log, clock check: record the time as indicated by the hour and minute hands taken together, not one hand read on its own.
10:03
